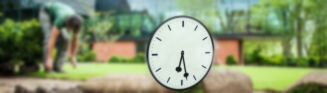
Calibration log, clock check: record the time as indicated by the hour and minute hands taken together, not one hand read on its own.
6:28
